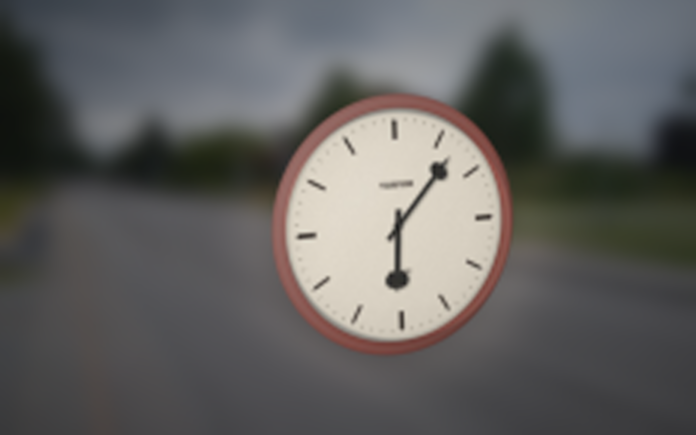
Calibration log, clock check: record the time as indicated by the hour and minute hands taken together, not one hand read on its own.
6:07
